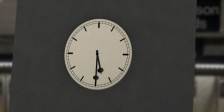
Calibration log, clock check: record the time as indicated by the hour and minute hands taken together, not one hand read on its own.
5:30
